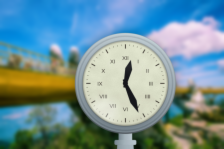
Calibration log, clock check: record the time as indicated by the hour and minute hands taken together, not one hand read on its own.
12:26
